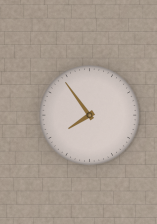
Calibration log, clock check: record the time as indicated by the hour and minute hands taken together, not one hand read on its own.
7:54
